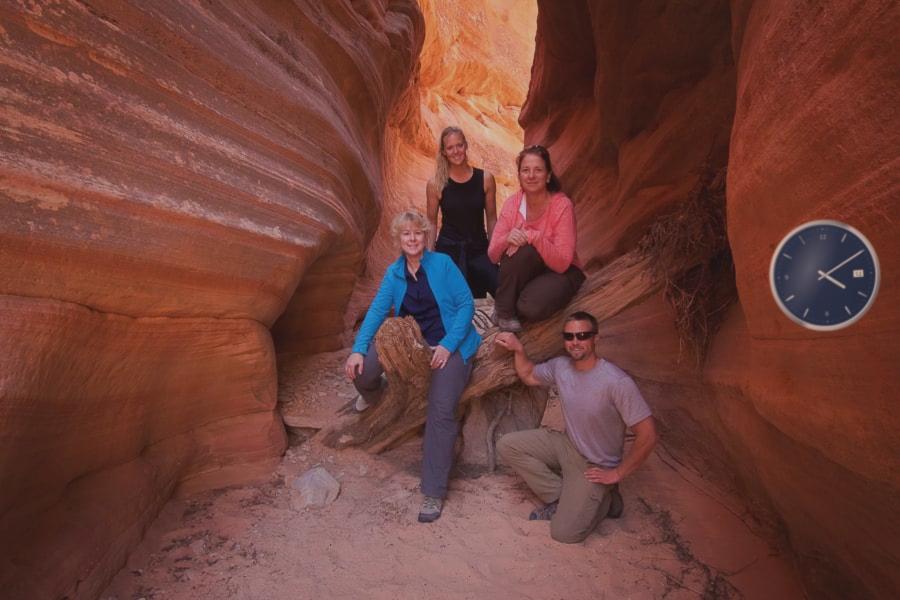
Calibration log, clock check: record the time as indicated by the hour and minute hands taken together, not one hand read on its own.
4:10
